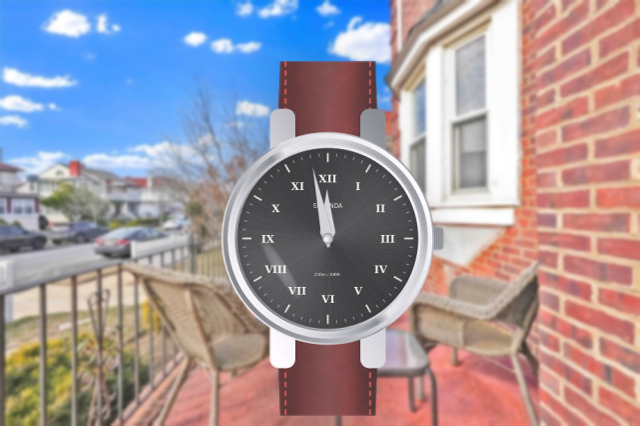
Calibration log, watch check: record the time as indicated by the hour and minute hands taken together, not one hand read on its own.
11:58
